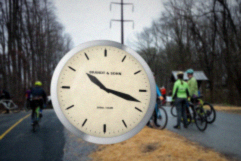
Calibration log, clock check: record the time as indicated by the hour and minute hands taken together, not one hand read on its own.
10:18
